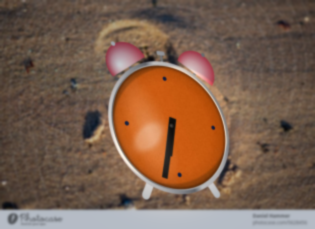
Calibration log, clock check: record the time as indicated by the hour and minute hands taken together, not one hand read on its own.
6:33
